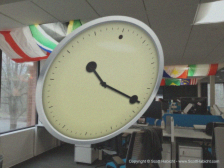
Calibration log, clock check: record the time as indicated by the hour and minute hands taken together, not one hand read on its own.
10:18
